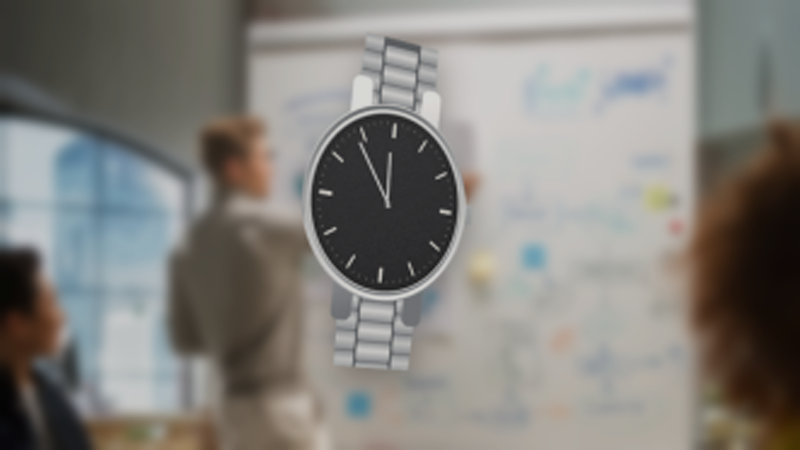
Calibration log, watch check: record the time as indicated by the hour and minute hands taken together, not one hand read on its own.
11:54
